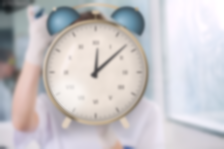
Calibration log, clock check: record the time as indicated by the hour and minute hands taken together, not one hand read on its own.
12:08
